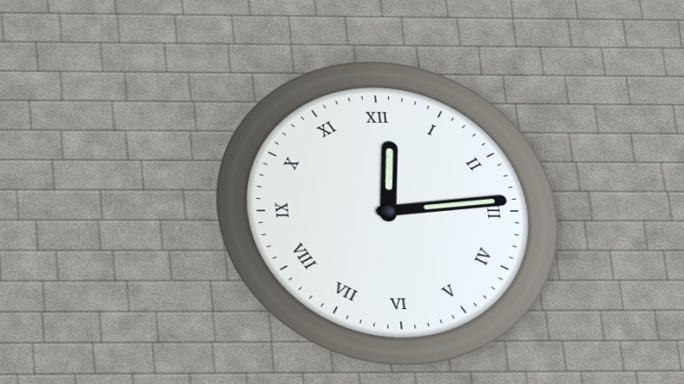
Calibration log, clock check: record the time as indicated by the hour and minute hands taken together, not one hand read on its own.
12:14
